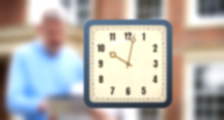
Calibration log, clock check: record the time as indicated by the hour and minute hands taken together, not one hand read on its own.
10:02
